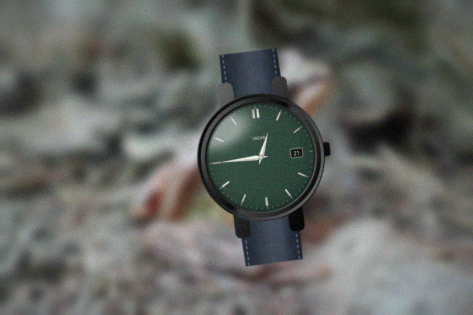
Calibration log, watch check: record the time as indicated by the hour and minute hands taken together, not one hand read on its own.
12:45
